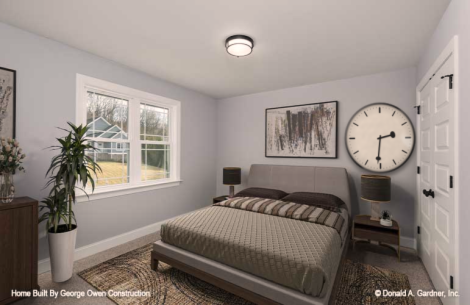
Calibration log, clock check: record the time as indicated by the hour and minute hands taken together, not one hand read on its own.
2:31
